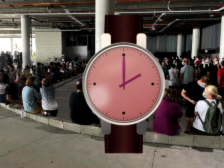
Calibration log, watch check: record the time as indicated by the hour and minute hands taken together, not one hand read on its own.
2:00
